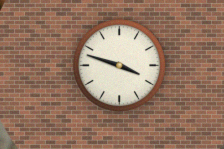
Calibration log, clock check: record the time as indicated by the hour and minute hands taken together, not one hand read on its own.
3:48
